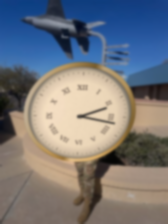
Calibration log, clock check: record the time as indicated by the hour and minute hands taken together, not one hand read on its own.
2:17
